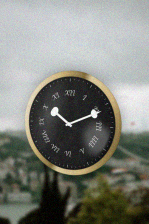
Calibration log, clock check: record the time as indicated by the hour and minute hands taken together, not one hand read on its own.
10:11
